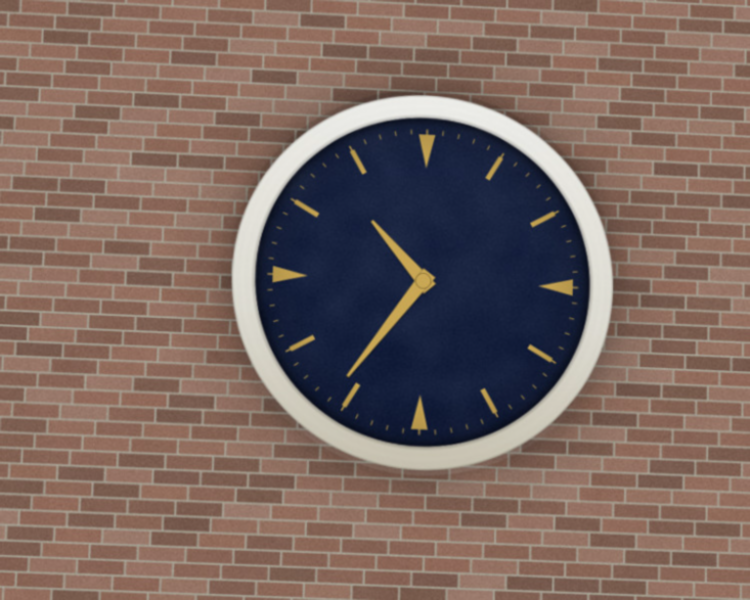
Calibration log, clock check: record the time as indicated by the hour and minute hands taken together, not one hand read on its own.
10:36
